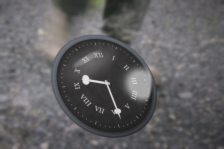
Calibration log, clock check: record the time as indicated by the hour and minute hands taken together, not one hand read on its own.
9:29
